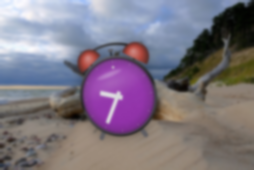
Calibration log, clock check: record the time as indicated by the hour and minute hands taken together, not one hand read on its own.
9:35
